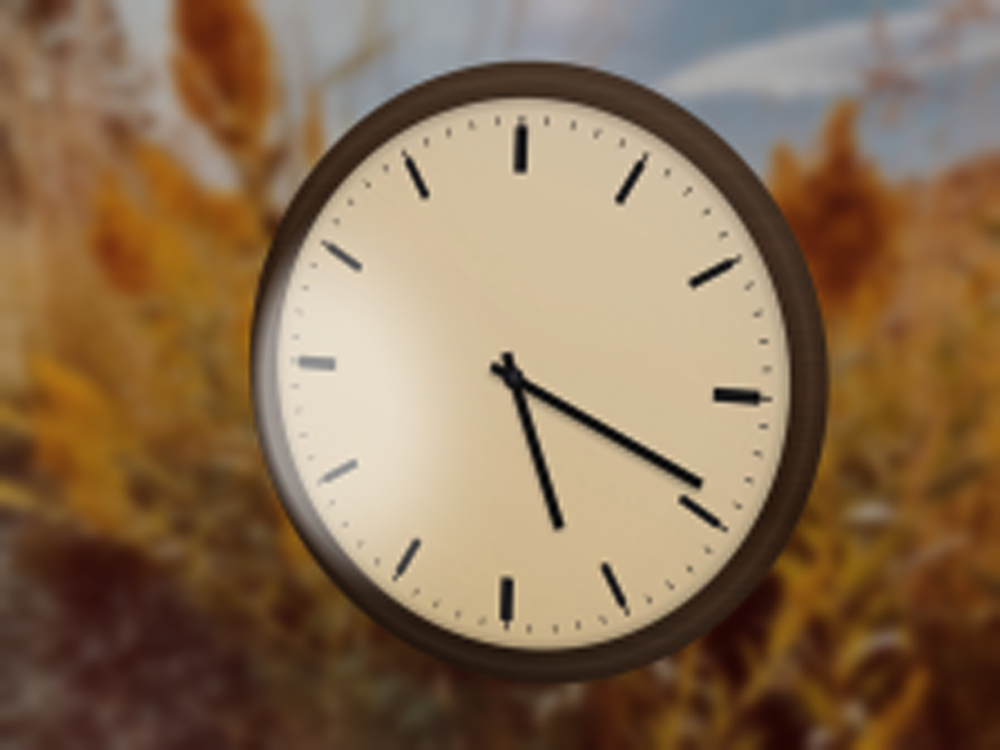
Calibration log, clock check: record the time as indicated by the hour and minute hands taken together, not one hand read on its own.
5:19
